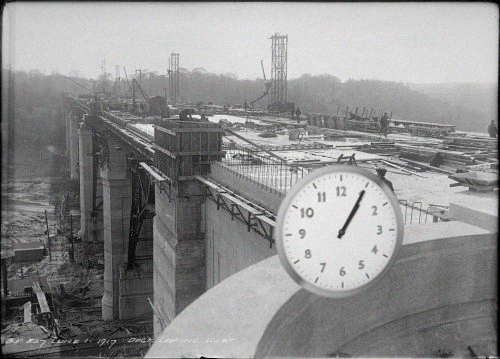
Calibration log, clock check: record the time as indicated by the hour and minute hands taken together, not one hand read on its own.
1:05
